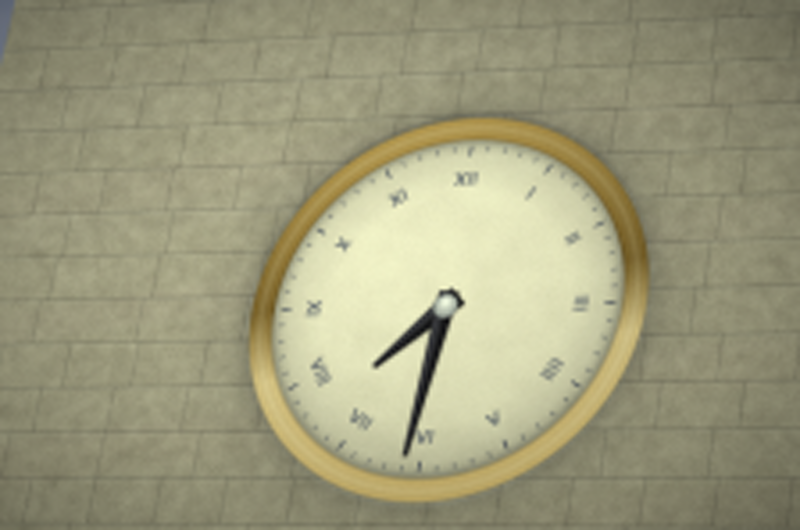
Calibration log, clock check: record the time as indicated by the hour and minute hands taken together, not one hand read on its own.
7:31
